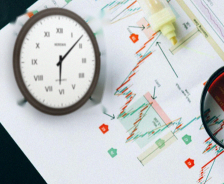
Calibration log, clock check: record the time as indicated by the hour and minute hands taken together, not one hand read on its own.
6:08
